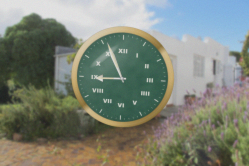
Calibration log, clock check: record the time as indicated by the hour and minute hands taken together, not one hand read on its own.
8:56
